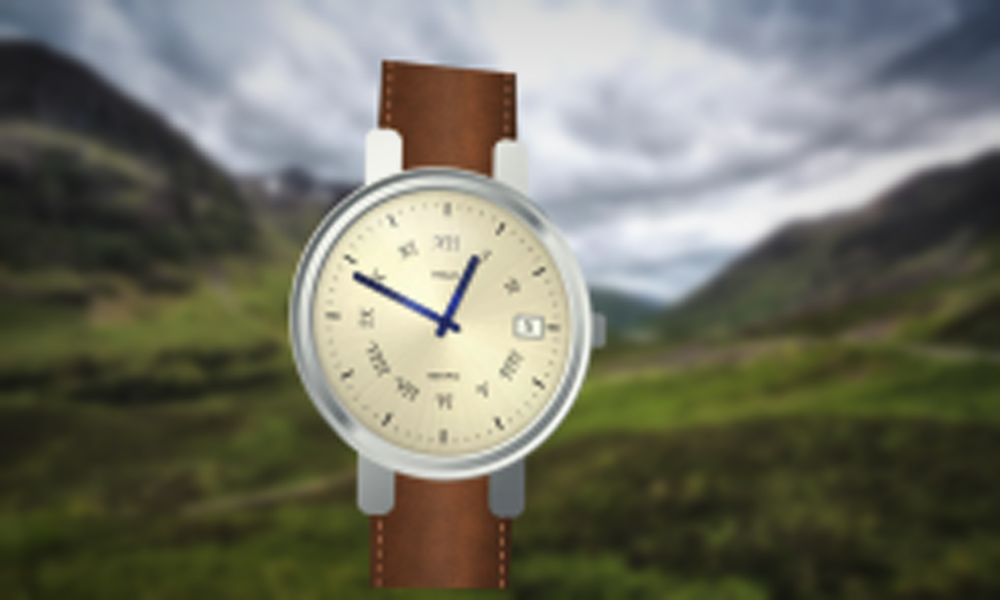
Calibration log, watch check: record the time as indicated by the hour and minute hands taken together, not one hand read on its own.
12:49
